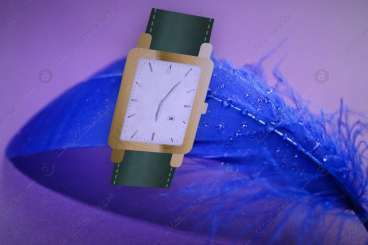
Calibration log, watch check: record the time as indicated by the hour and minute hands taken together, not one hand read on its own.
6:05
